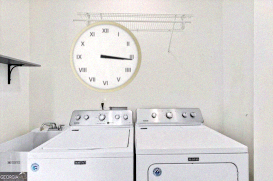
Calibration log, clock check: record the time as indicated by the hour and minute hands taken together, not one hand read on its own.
3:16
